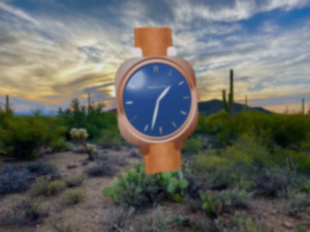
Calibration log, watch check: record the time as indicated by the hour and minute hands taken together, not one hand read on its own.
1:33
